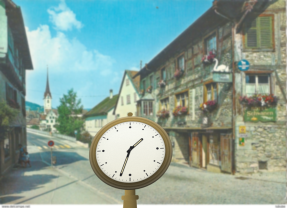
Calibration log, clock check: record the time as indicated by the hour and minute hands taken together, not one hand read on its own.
1:33
